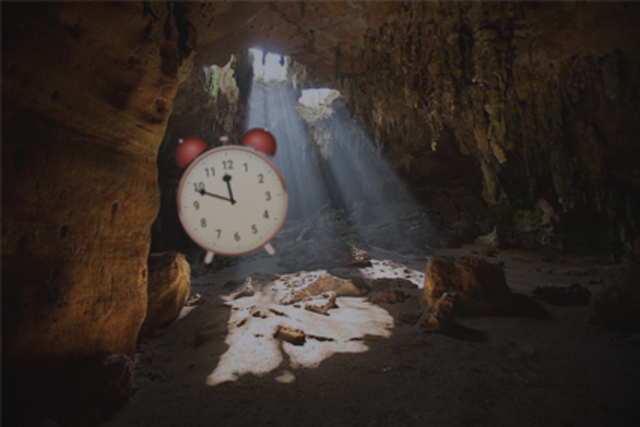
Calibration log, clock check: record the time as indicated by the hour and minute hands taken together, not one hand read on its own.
11:49
